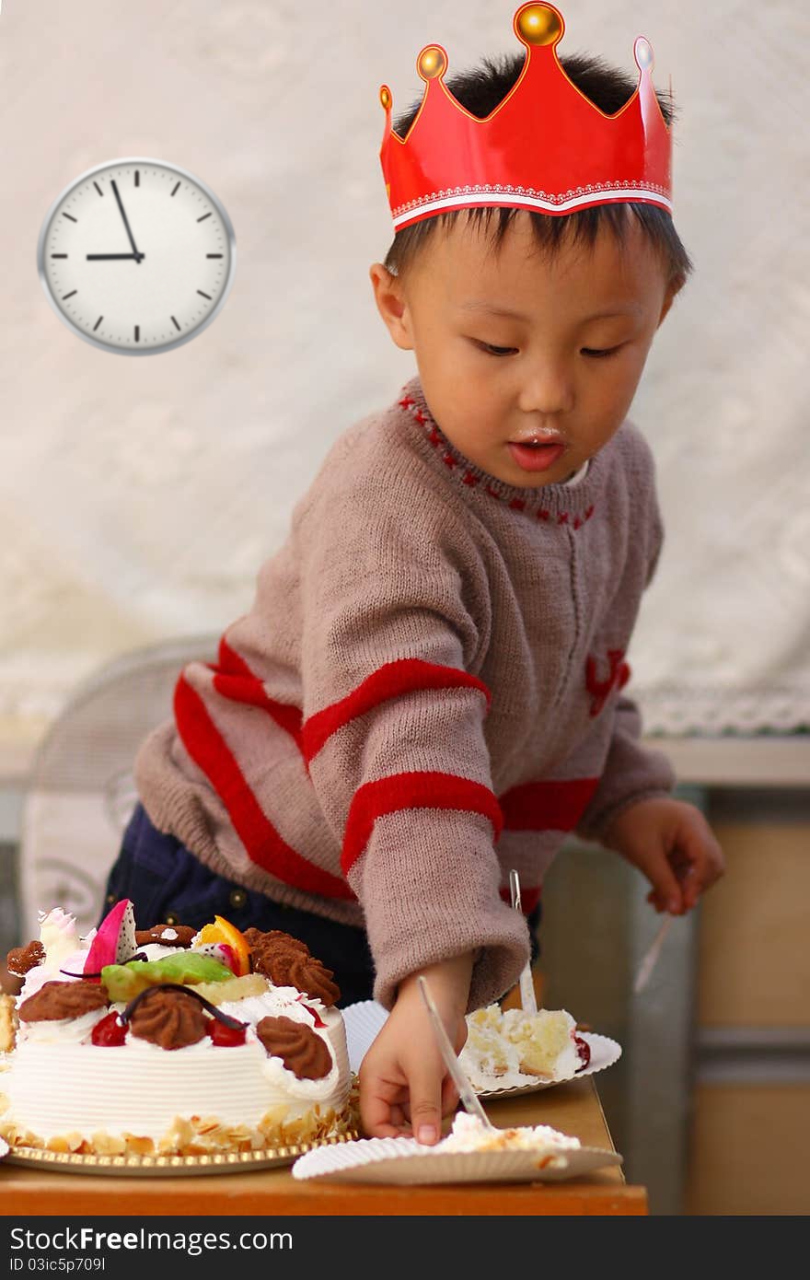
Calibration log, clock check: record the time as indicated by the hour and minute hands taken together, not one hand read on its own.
8:57
